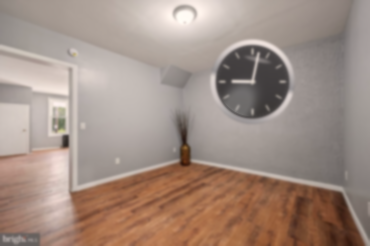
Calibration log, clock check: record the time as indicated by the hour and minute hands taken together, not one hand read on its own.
9:02
